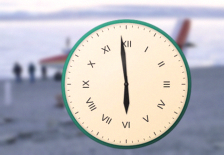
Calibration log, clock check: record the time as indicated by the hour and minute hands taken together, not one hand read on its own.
5:59
